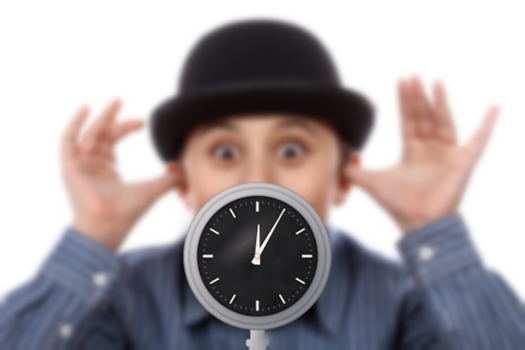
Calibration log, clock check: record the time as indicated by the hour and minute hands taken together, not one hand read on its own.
12:05
